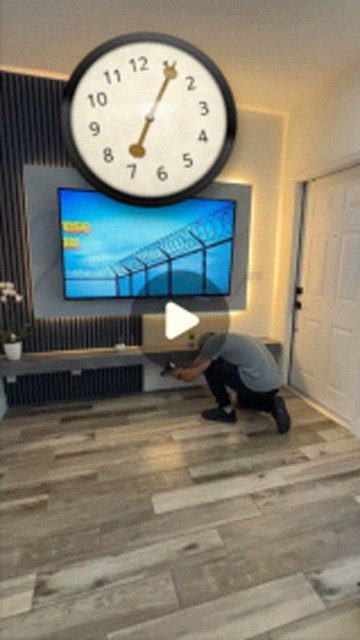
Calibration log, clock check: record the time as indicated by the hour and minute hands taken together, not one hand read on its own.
7:06
